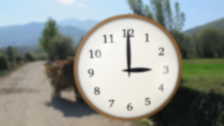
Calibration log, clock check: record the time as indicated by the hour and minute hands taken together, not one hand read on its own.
3:00
